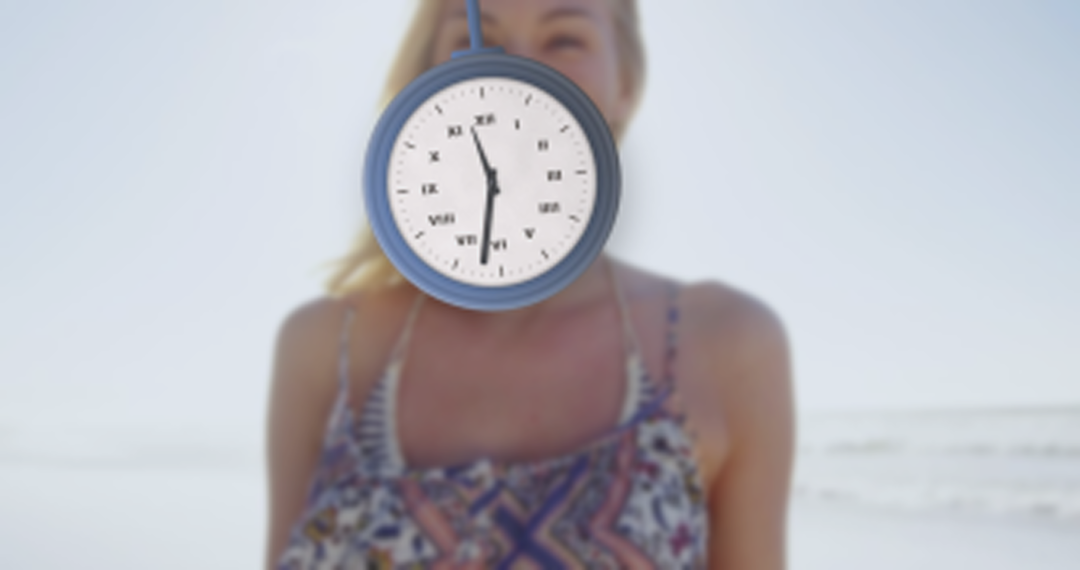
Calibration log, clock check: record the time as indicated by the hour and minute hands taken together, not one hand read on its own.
11:32
